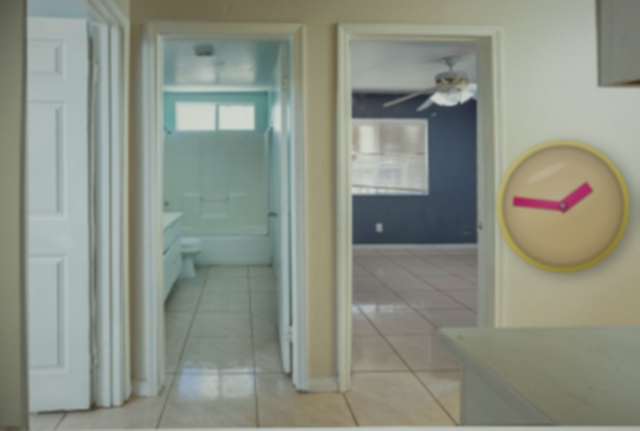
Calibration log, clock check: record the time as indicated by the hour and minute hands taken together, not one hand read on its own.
1:46
